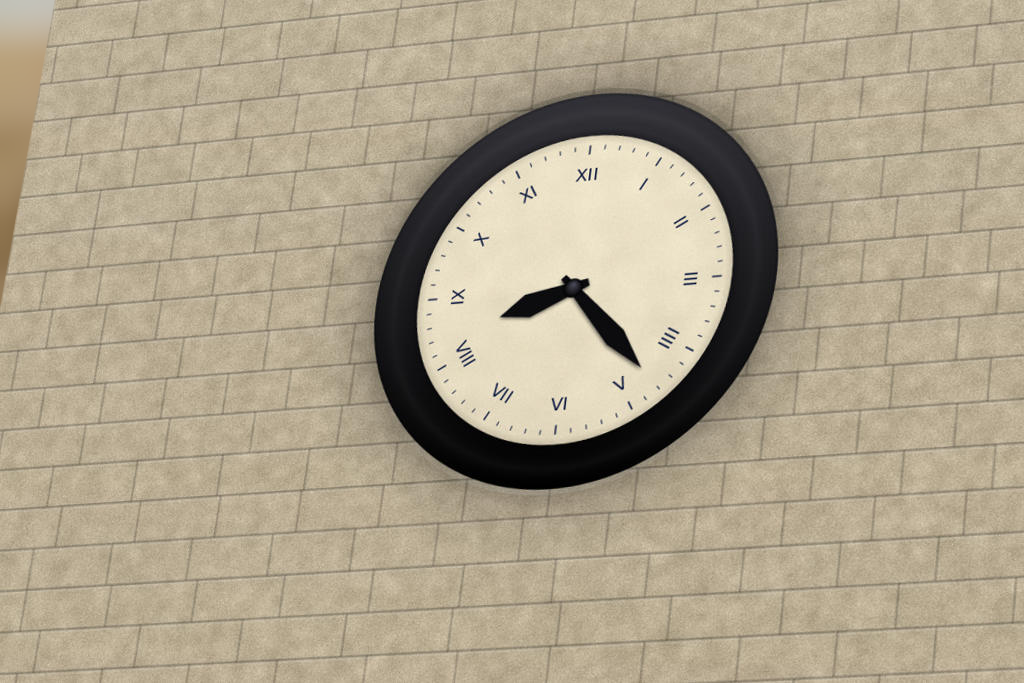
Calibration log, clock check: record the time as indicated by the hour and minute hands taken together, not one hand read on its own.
8:23
